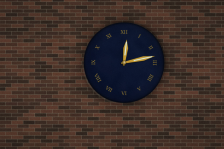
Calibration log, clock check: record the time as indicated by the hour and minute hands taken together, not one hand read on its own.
12:13
